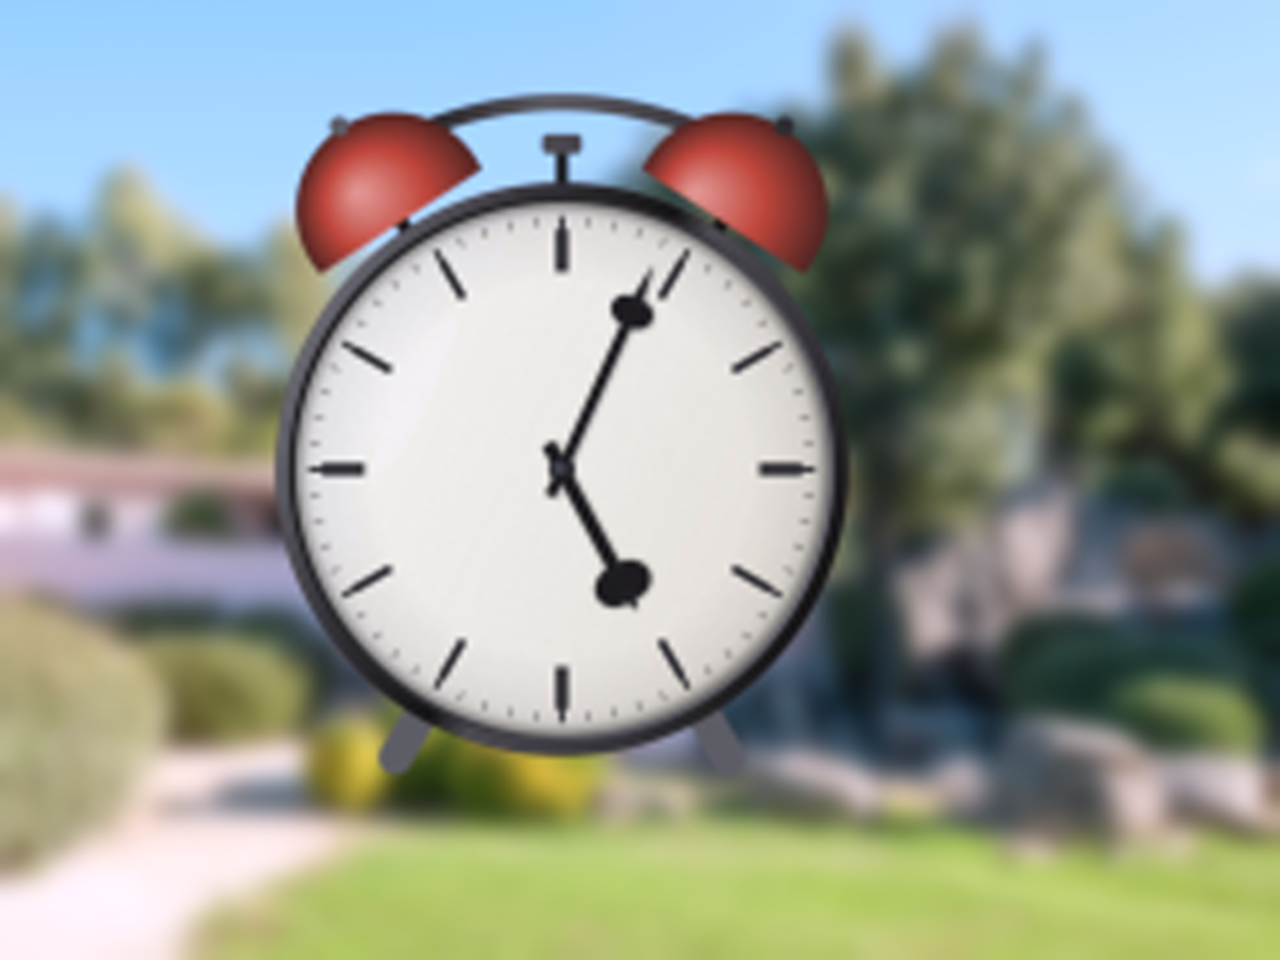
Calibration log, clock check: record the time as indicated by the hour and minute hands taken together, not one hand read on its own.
5:04
